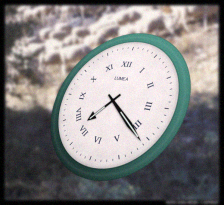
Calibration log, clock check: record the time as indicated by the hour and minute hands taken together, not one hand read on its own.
7:21
